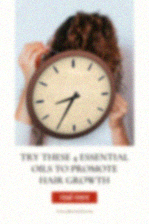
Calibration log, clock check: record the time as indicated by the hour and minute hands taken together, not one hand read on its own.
8:35
